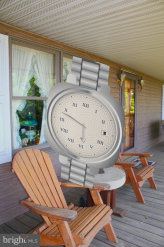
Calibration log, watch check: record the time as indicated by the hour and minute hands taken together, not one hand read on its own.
5:48
